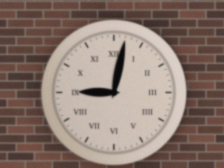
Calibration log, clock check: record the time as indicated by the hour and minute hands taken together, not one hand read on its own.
9:02
